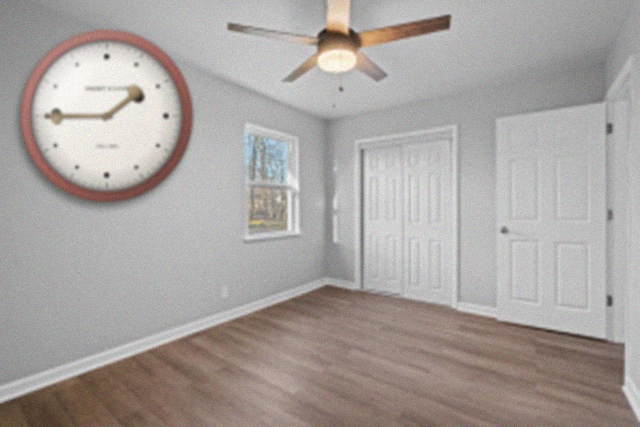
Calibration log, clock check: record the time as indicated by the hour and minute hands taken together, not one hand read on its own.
1:45
